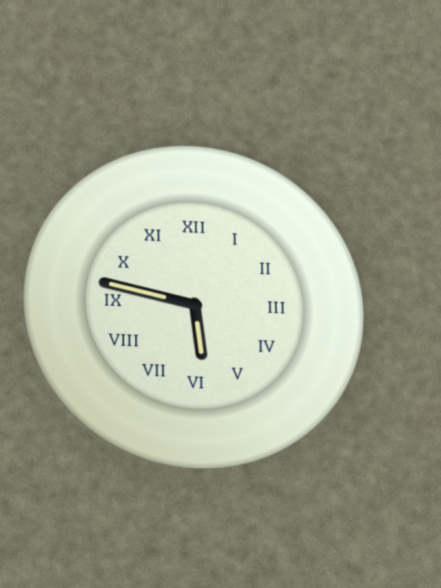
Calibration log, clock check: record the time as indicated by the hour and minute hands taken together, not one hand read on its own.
5:47
